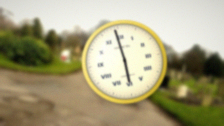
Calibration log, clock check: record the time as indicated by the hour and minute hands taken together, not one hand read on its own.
5:59
